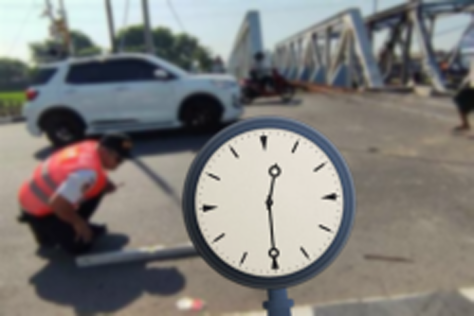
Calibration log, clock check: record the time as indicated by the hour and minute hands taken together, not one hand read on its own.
12:30
